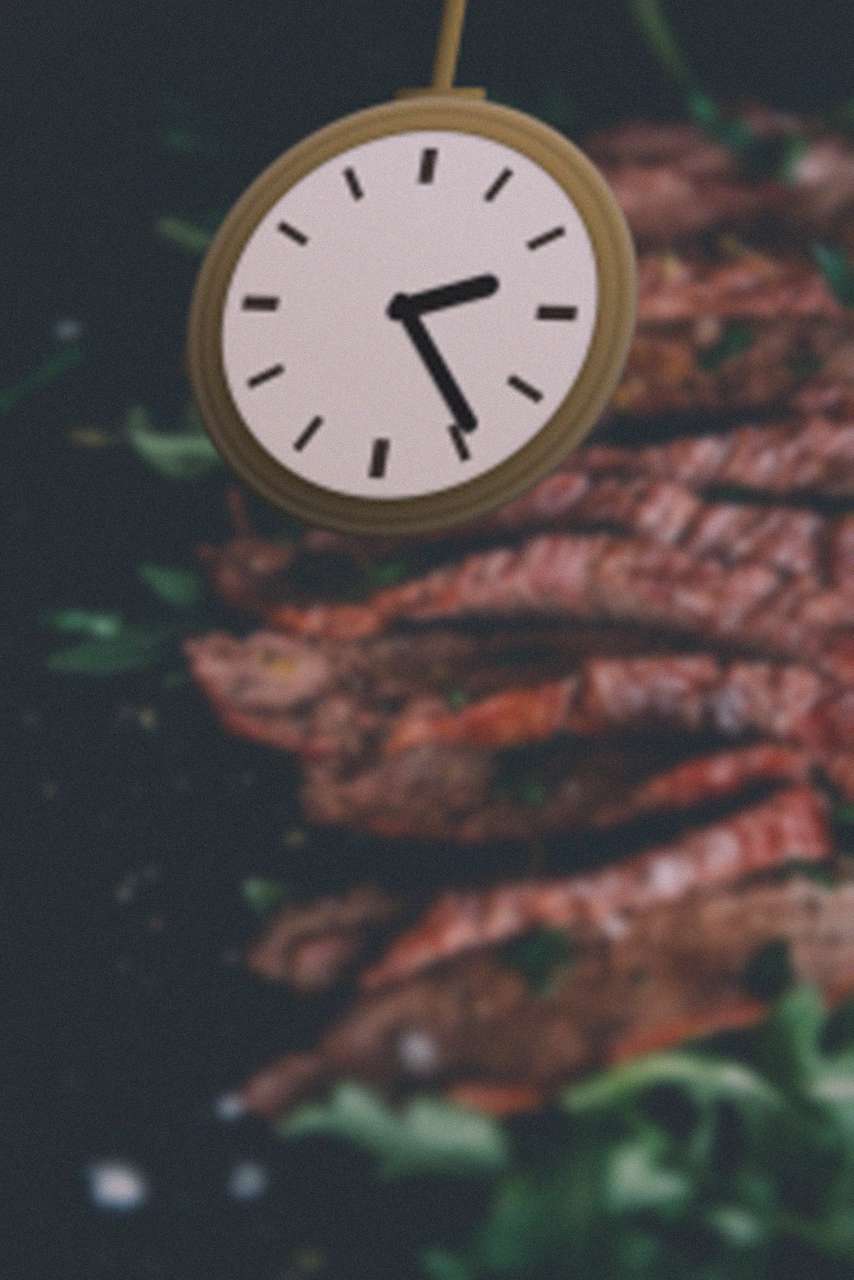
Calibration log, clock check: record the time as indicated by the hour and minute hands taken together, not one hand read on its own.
2:24
